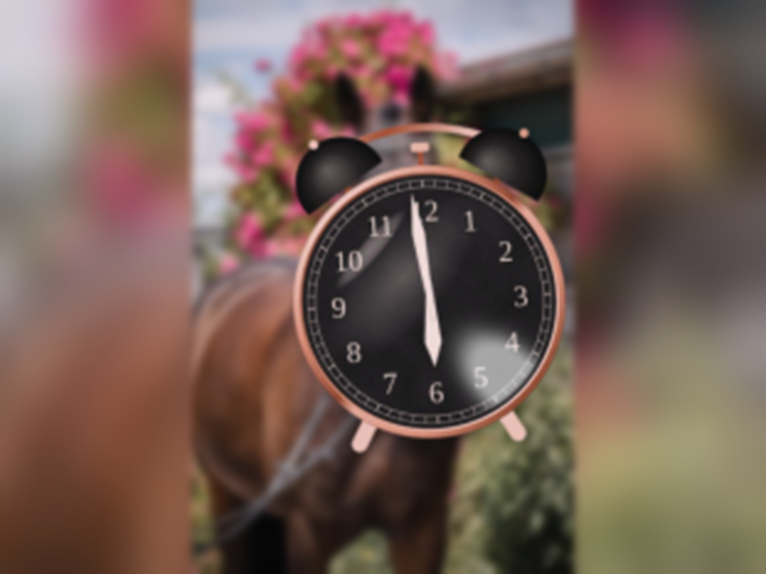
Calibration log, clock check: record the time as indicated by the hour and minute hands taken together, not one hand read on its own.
5:59
